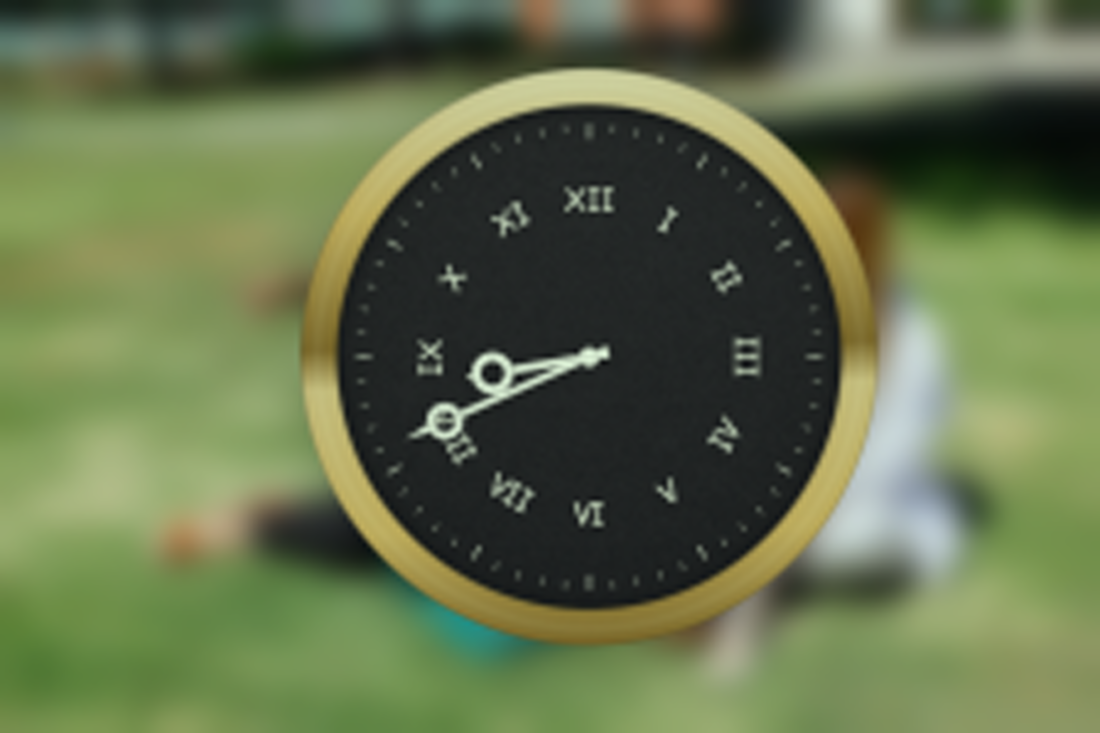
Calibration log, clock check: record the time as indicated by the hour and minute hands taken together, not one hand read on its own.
8:41
